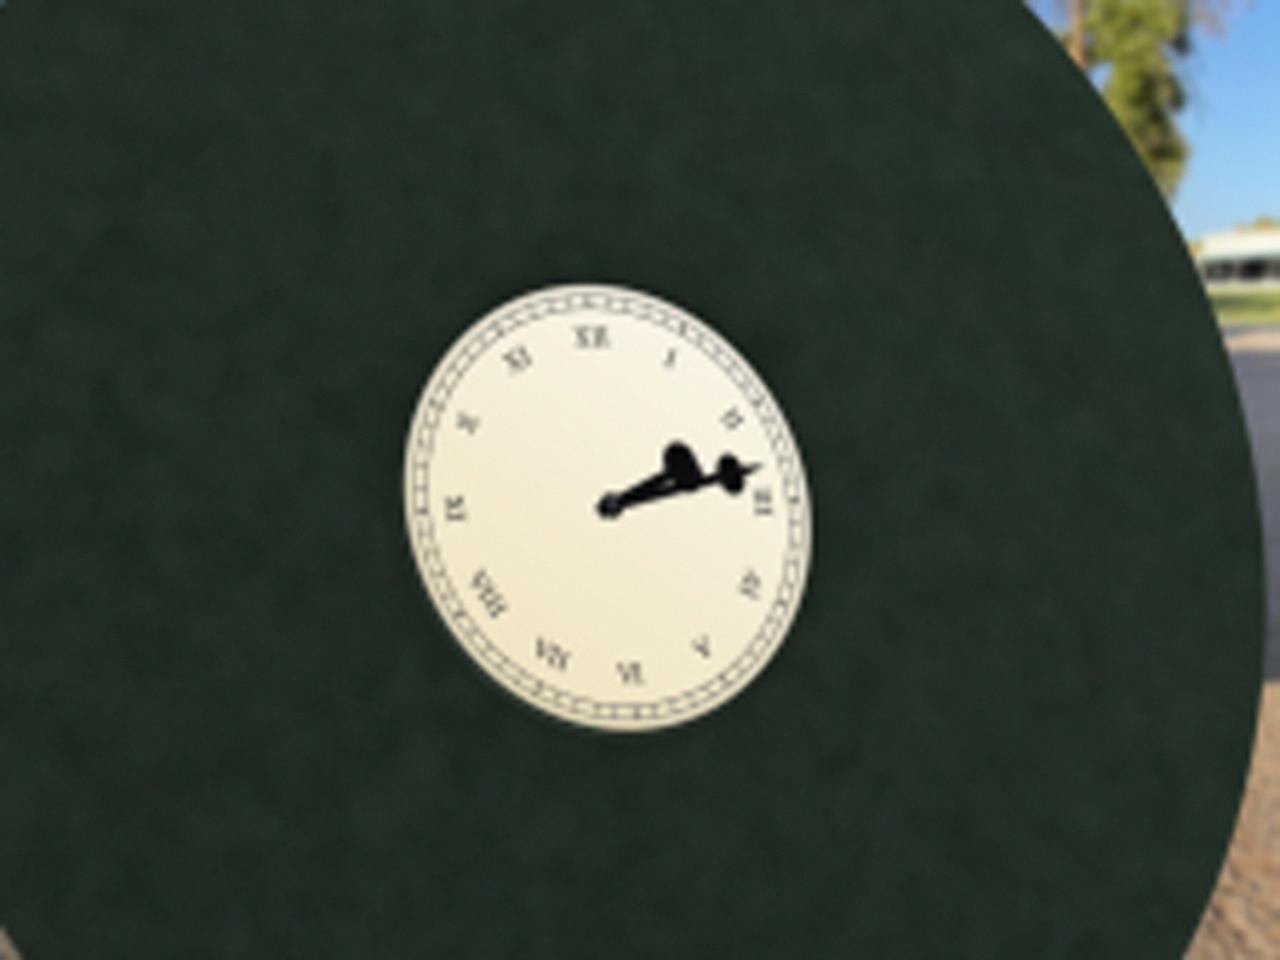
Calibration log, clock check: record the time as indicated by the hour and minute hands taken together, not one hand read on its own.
2:13
